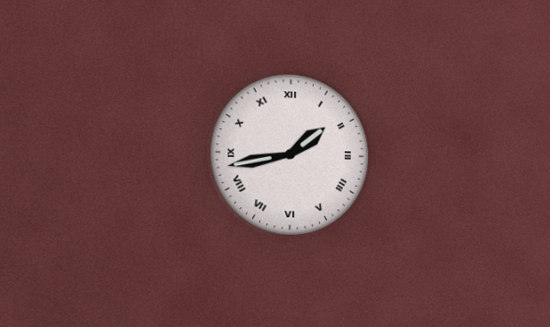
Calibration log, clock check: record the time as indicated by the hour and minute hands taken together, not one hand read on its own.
1:43
